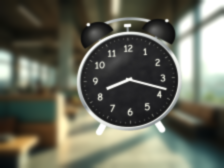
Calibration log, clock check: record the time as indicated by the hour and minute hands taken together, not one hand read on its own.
8:18
